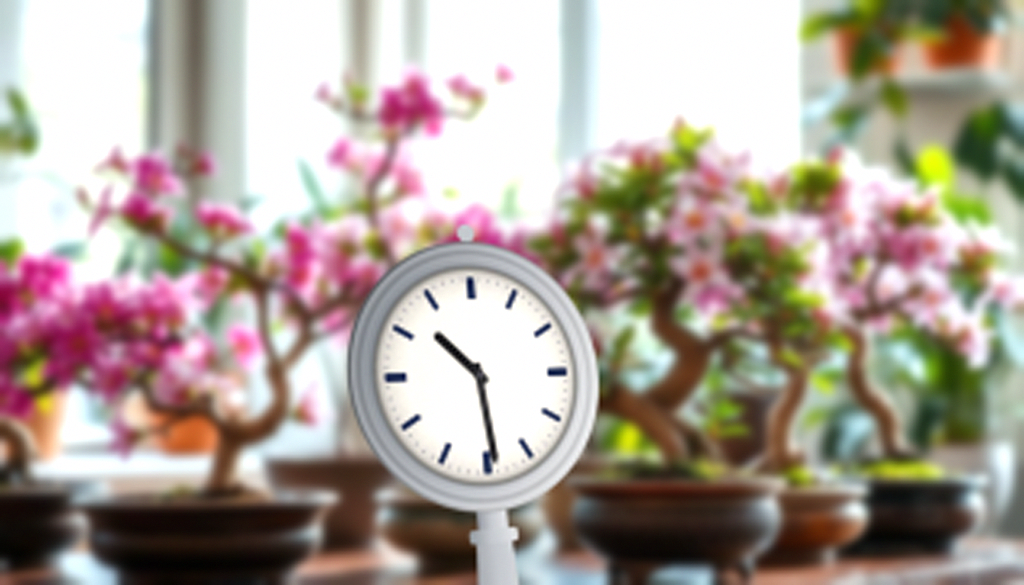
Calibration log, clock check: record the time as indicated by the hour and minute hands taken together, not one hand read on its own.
10:29
